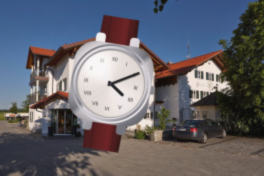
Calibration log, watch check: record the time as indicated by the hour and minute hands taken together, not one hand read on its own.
4:10
